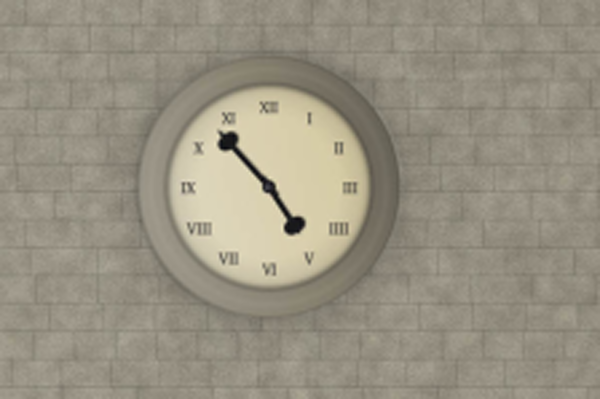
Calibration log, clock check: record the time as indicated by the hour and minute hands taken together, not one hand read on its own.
4:53
